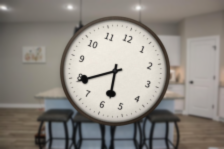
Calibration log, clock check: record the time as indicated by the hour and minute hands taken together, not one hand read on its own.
5:39
